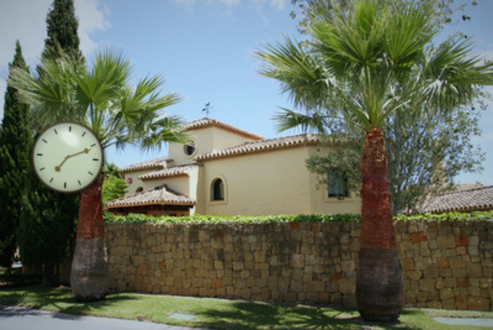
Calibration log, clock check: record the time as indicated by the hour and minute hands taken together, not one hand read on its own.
7:11
